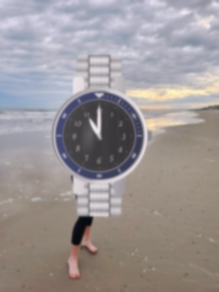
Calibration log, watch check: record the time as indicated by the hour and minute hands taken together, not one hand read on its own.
11:00
